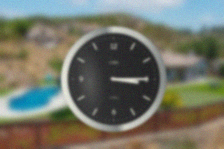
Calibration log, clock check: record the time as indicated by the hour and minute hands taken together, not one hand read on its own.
3:15
